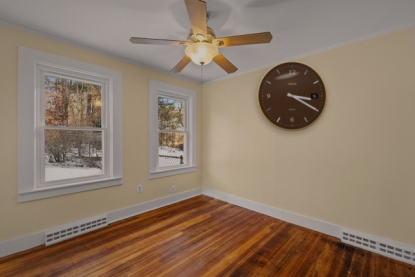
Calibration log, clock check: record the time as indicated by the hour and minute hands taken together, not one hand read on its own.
3:20
